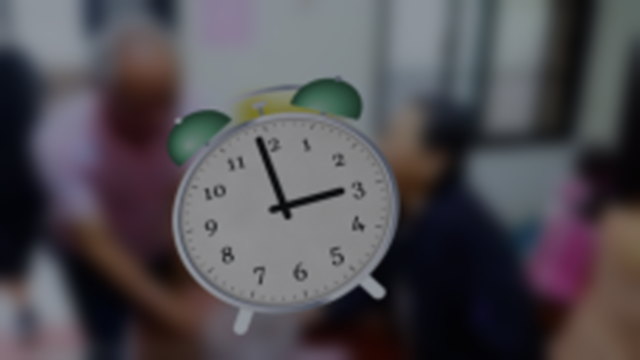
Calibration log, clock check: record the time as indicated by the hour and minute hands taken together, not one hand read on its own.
2:59
